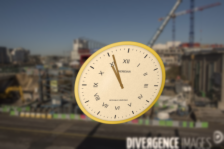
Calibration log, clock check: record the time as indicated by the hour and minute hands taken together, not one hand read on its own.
10:56
